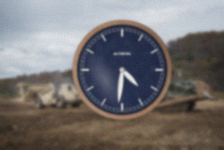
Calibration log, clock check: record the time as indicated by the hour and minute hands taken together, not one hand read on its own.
4:31
